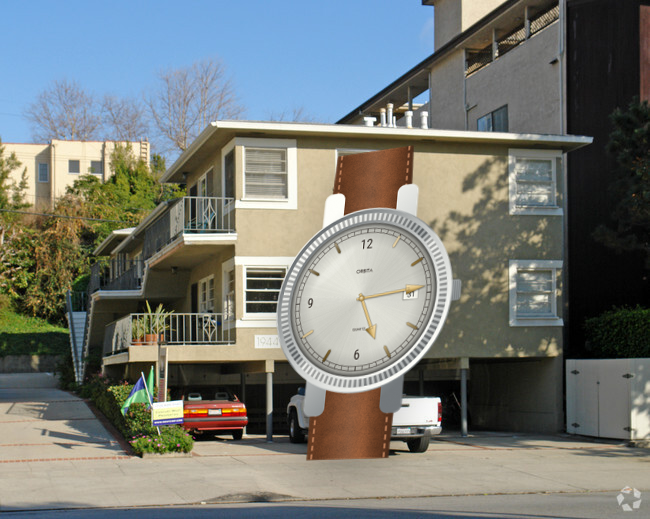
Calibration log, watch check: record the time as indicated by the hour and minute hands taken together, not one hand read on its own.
5:14
